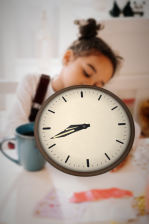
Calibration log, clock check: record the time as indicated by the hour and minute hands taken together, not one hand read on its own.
8:42
